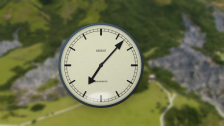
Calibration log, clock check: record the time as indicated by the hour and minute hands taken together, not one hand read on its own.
7:07
